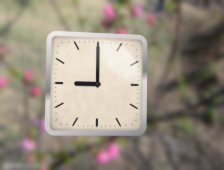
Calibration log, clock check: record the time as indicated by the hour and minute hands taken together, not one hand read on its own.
9:00
